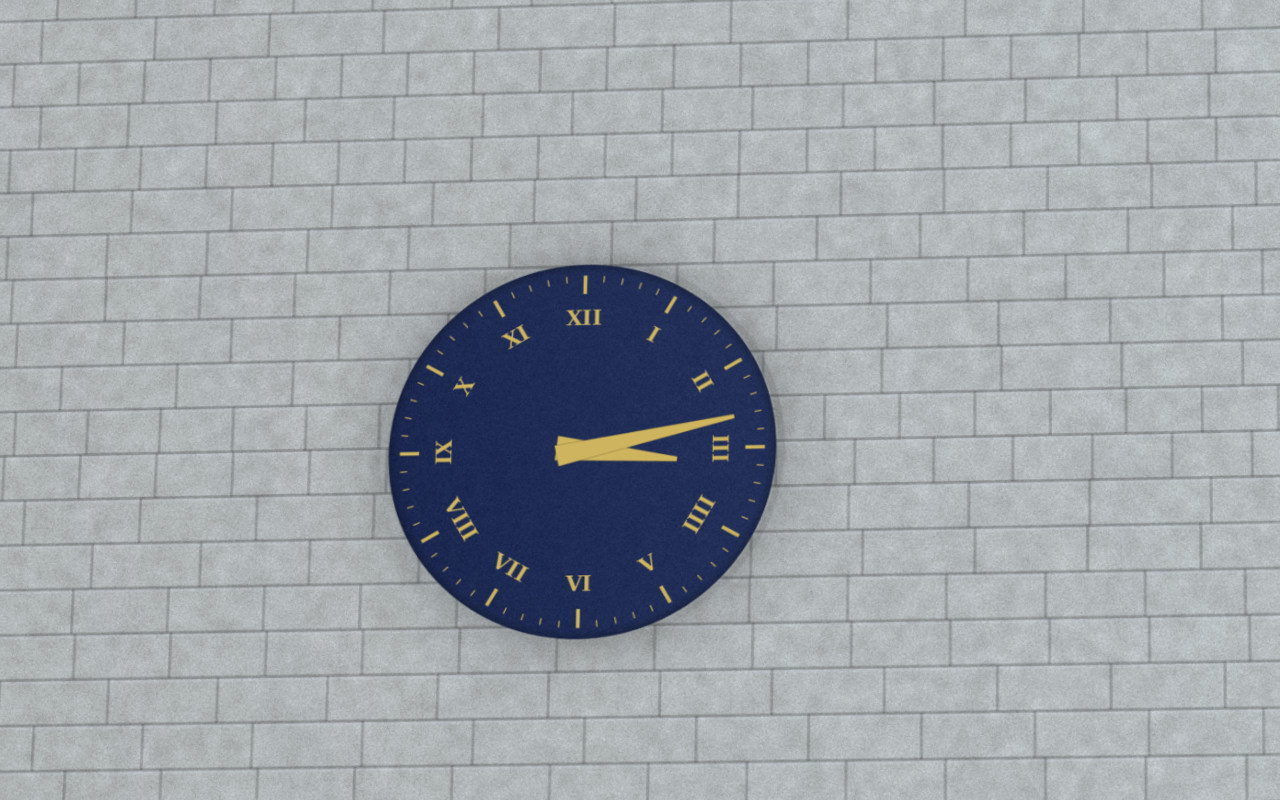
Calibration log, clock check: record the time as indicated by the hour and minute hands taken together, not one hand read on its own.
3:13
